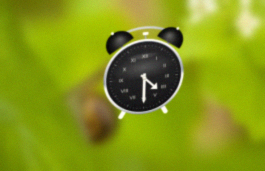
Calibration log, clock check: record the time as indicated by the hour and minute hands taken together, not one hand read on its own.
4:30
